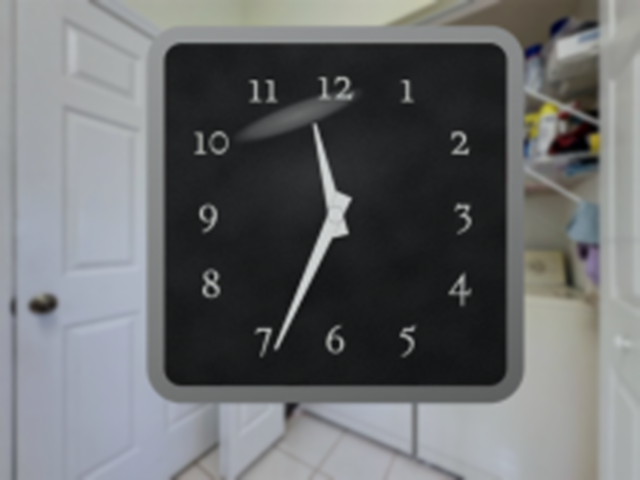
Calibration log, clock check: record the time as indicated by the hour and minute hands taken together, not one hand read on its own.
11:34
